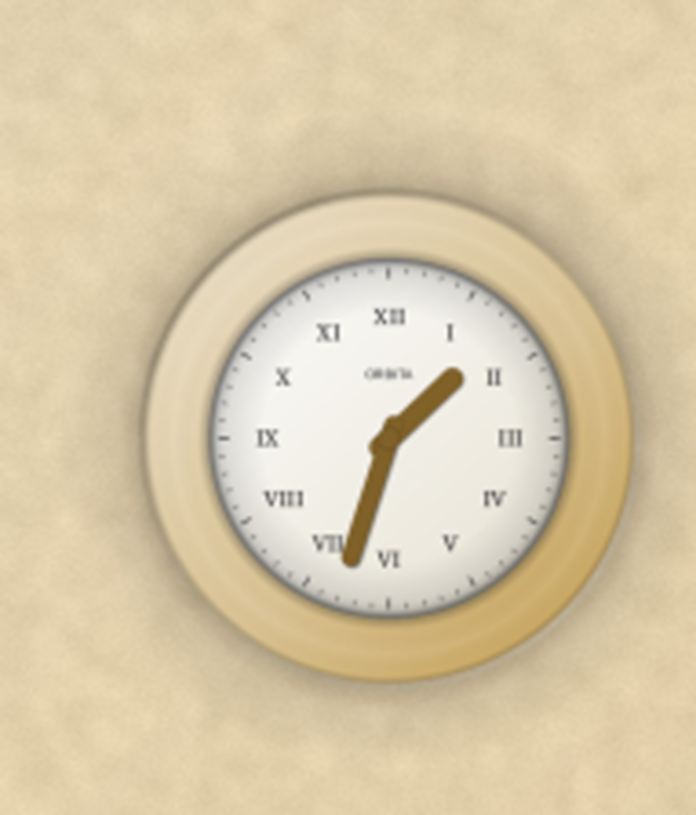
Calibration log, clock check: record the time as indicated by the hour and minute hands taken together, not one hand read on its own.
1:33
